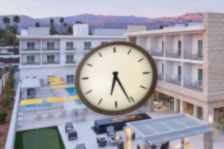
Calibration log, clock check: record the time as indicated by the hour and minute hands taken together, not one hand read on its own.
6:26
